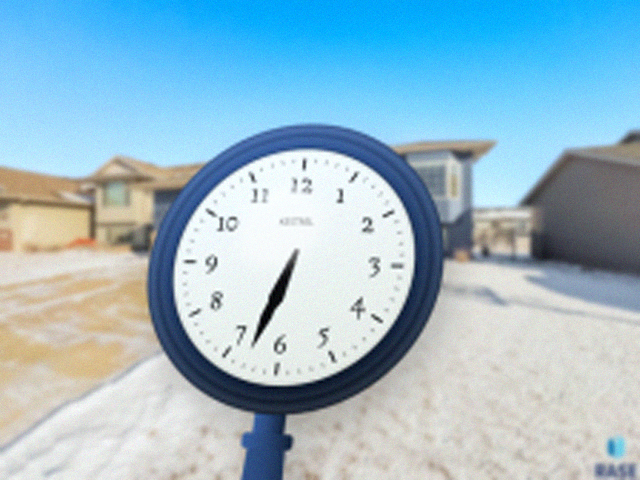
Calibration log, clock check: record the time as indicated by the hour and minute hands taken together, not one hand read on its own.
6:33
